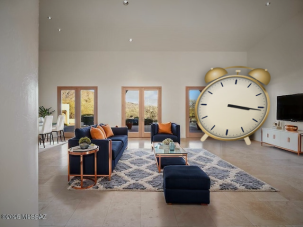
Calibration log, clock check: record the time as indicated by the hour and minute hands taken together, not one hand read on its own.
3:16
